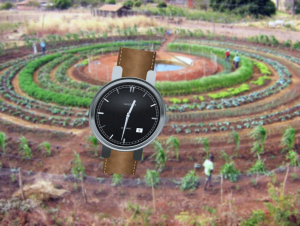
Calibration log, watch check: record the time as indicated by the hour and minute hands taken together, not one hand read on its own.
12:31
